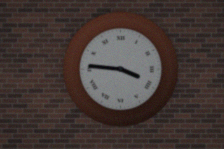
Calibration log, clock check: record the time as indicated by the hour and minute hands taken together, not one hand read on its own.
3:46
